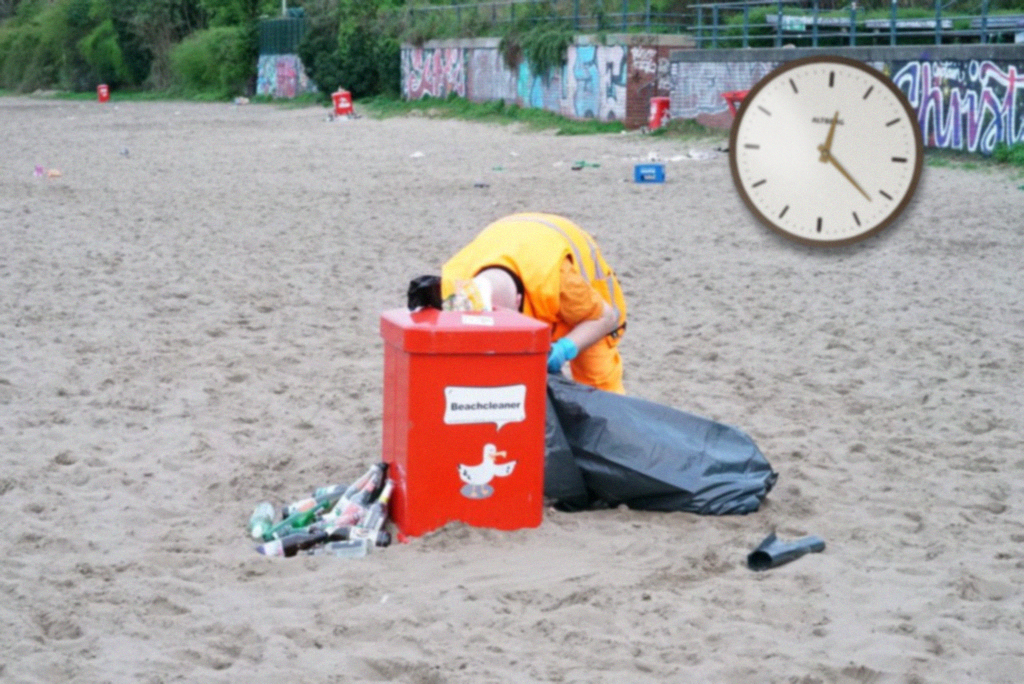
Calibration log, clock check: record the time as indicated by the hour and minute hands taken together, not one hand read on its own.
12:22
